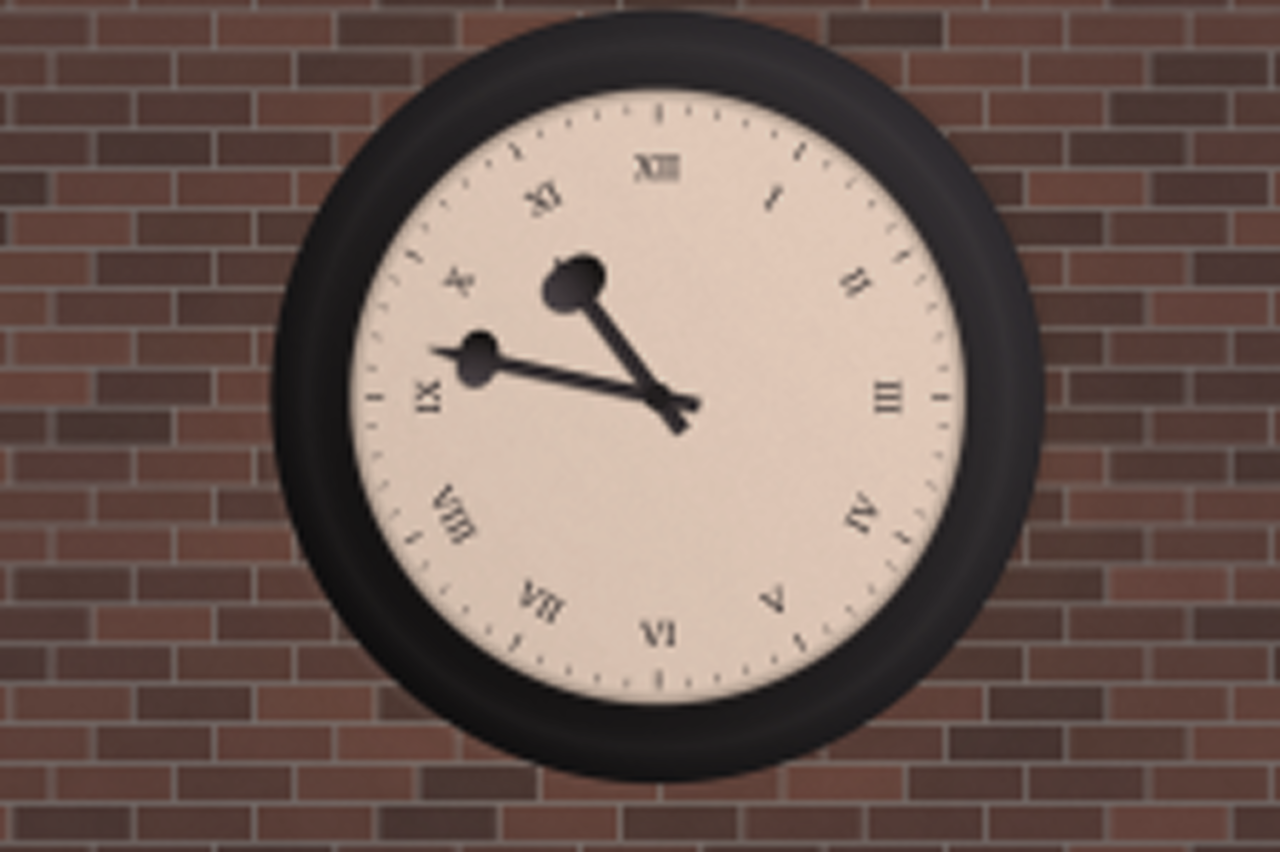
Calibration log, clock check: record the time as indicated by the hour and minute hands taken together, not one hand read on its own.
10:47
